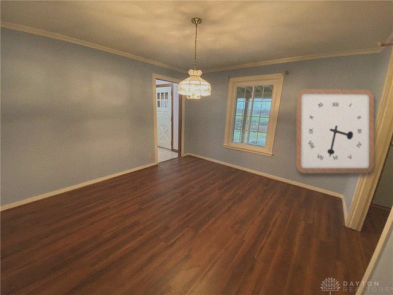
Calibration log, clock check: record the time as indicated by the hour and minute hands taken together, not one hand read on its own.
3:32
